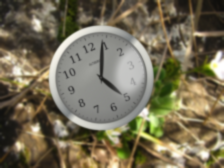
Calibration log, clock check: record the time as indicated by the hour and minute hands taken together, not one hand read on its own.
5:04
